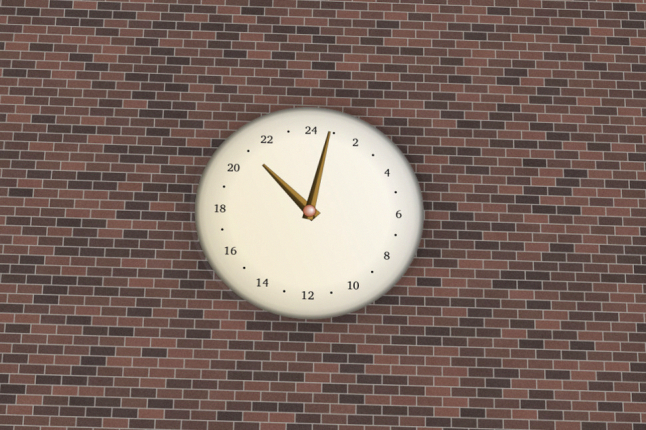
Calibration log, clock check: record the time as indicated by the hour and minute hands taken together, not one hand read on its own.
21:02
